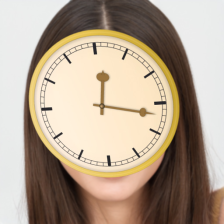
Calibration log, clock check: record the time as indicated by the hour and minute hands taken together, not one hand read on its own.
12:17
